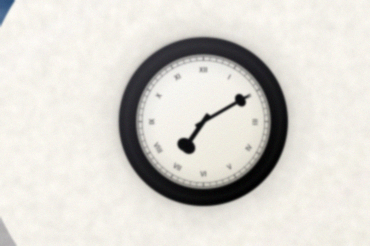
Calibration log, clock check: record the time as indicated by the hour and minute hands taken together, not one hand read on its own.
7:10
